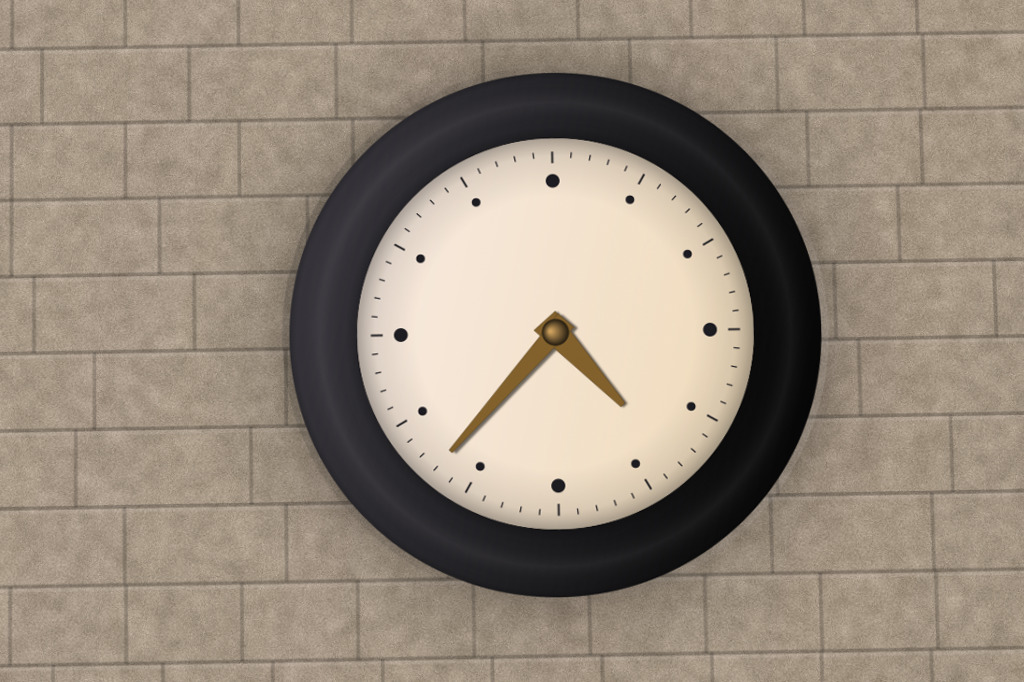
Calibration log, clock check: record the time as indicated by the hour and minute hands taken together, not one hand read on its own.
4:37
